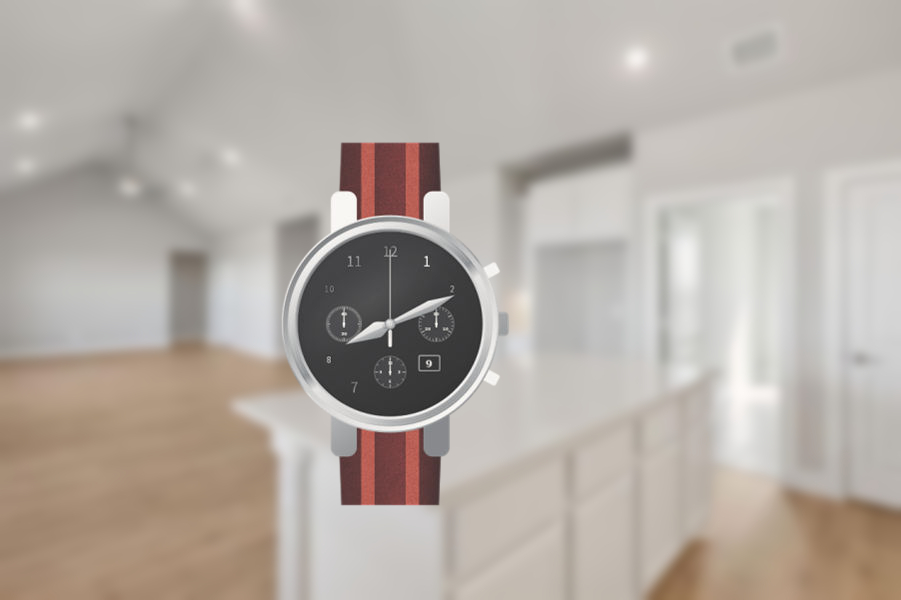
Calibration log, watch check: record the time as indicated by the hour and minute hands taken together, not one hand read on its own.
8:11
